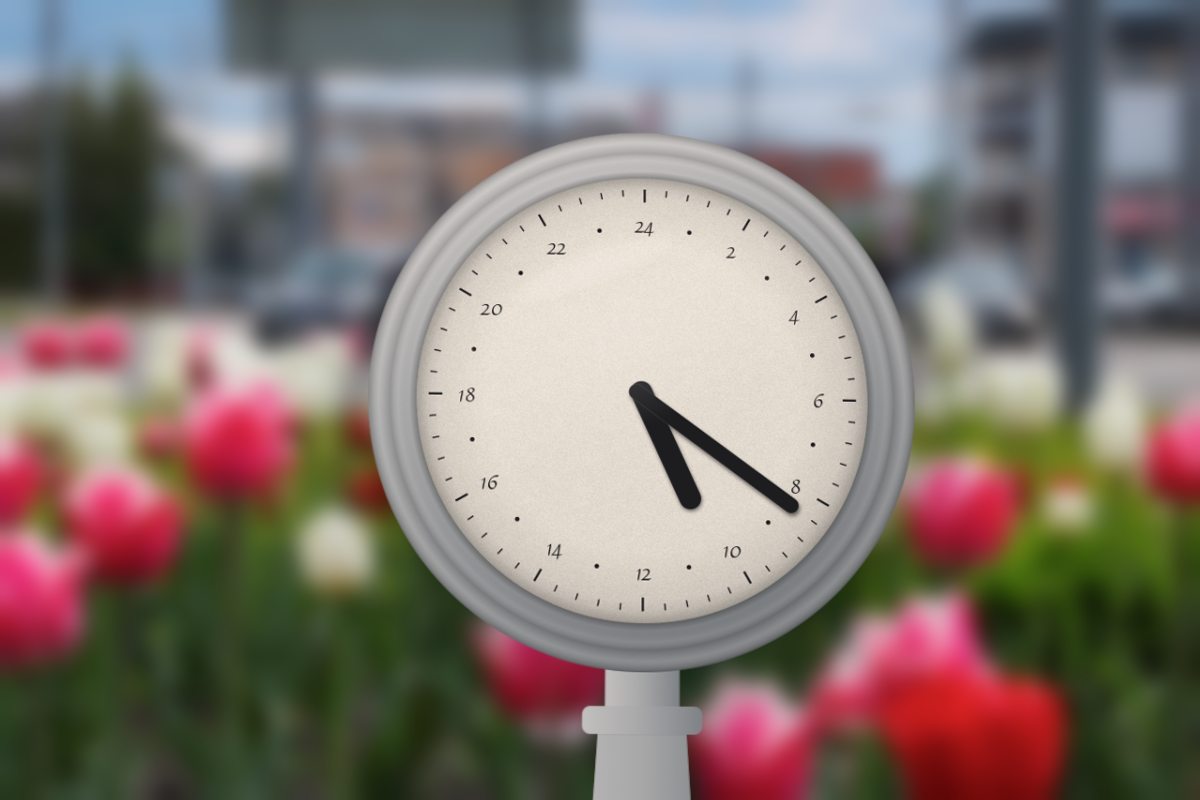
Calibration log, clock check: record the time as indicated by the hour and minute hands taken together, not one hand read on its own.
10:21
